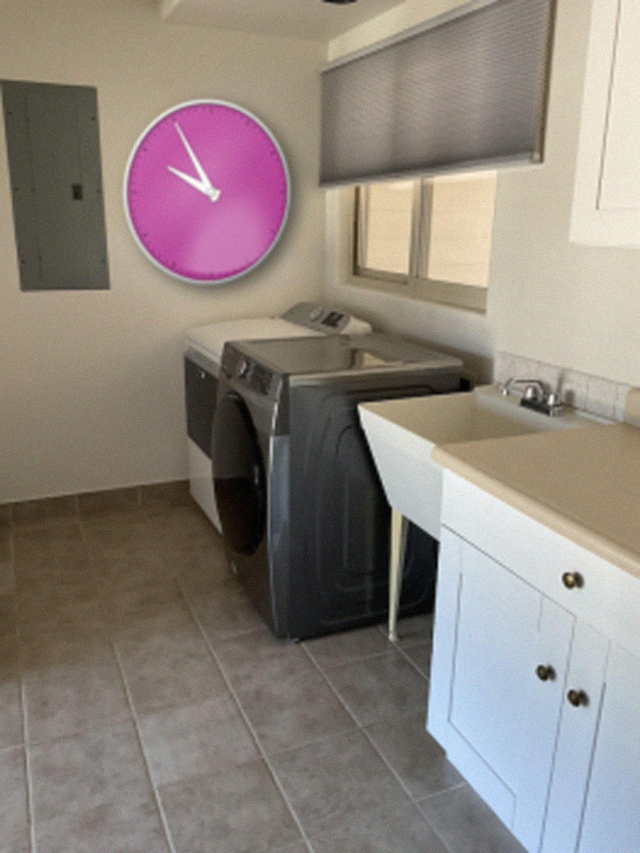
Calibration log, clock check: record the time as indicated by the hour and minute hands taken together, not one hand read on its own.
9:55
